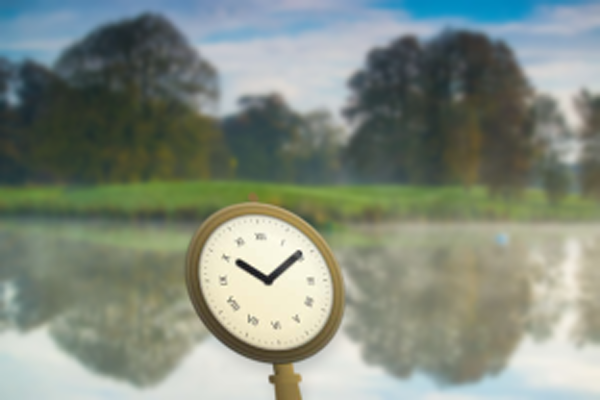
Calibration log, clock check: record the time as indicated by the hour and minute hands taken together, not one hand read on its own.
10:09
